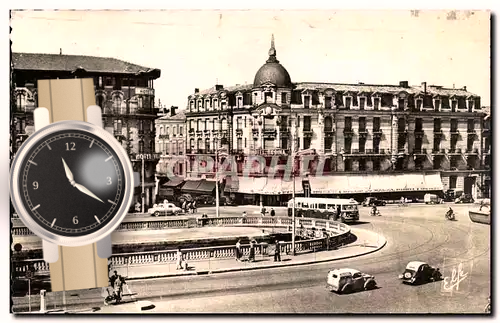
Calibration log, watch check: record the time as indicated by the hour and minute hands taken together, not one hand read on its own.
11:21
